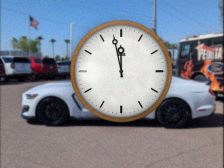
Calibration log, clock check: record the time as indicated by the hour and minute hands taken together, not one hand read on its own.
11:58
